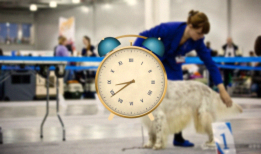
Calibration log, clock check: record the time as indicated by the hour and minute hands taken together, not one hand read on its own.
8:39
